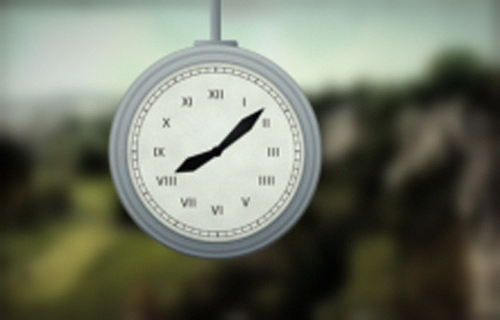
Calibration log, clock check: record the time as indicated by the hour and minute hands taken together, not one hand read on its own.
8:08
